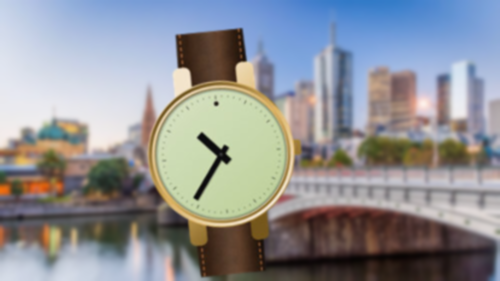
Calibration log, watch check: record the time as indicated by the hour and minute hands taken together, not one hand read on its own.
10:36
